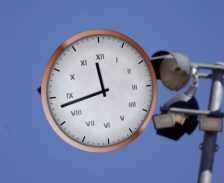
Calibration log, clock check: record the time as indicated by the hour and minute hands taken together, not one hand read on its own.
11:43
